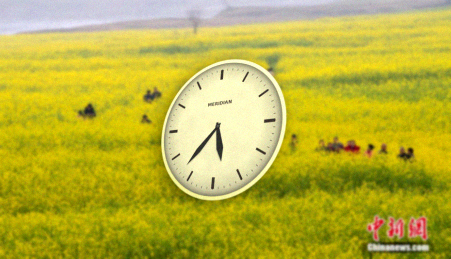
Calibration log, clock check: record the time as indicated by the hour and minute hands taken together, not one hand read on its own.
5:37
